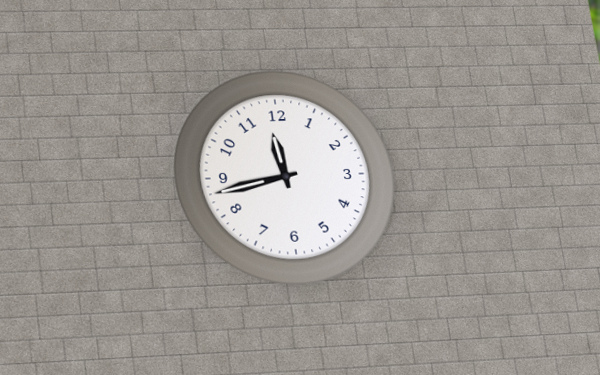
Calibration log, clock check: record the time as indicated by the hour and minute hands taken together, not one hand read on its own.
11:43
